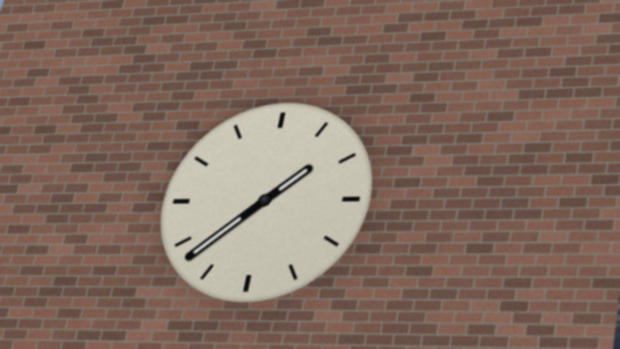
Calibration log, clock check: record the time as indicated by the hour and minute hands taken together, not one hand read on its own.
1:38
